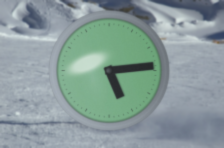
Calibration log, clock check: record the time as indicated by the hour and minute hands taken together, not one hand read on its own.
5:14
